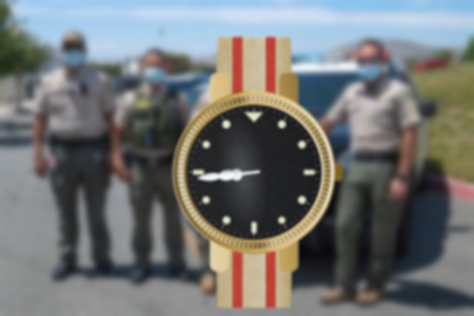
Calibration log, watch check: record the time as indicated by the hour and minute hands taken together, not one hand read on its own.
8:44
